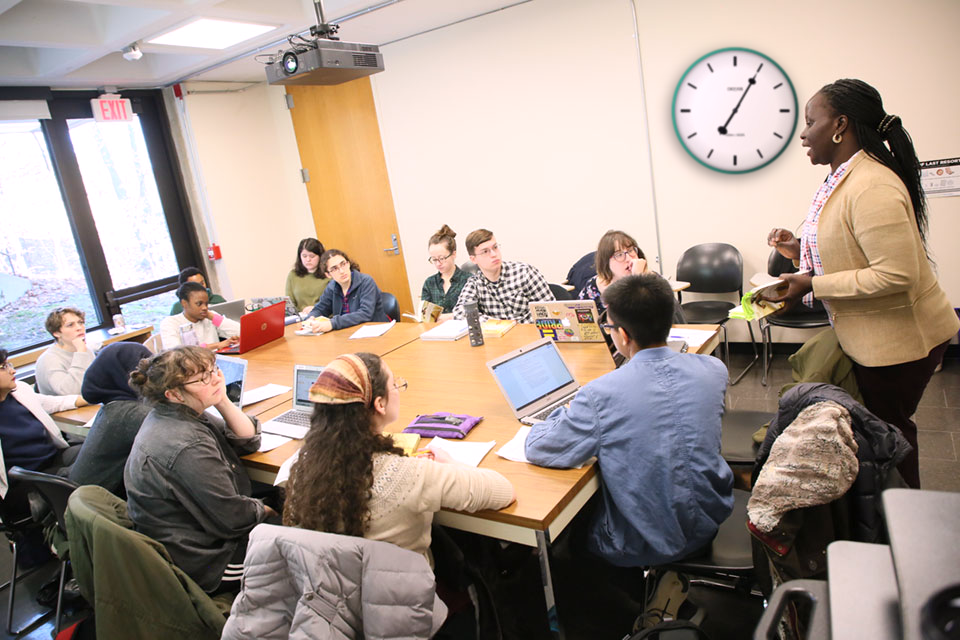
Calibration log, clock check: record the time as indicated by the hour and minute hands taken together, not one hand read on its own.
7:05
